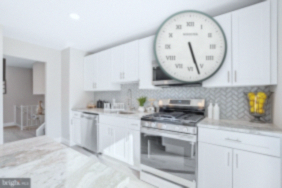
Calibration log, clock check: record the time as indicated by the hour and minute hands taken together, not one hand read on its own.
5:27
